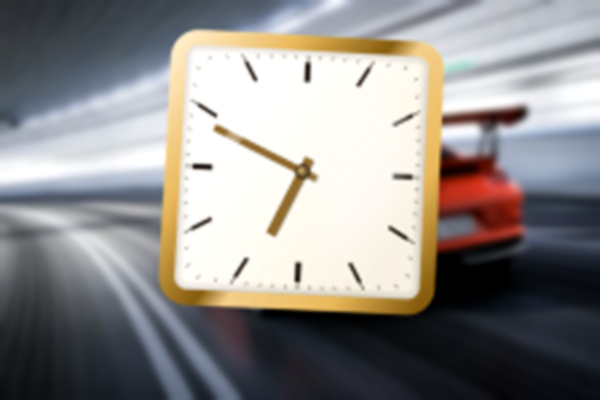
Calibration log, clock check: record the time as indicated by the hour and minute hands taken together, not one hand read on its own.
6:49
